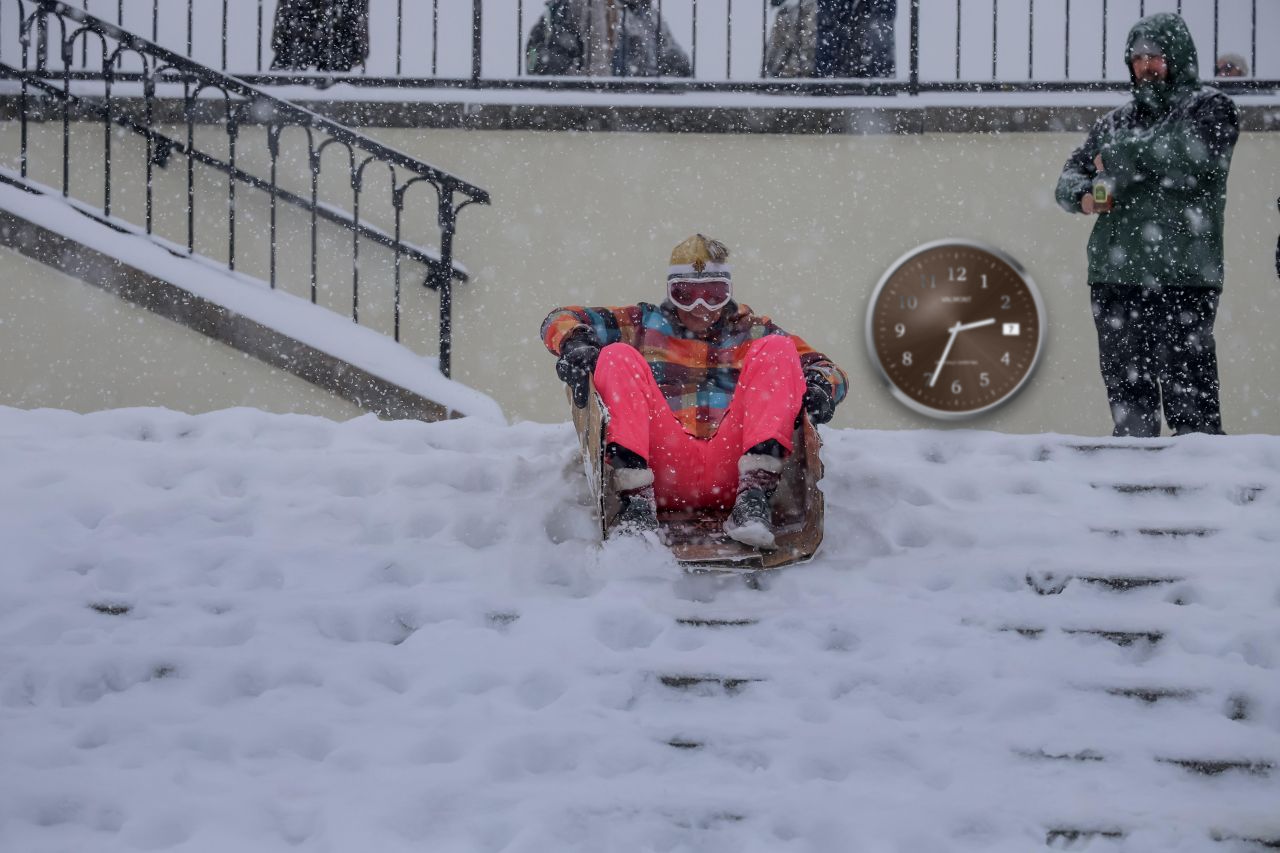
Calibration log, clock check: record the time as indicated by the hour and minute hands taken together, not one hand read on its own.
2:34
